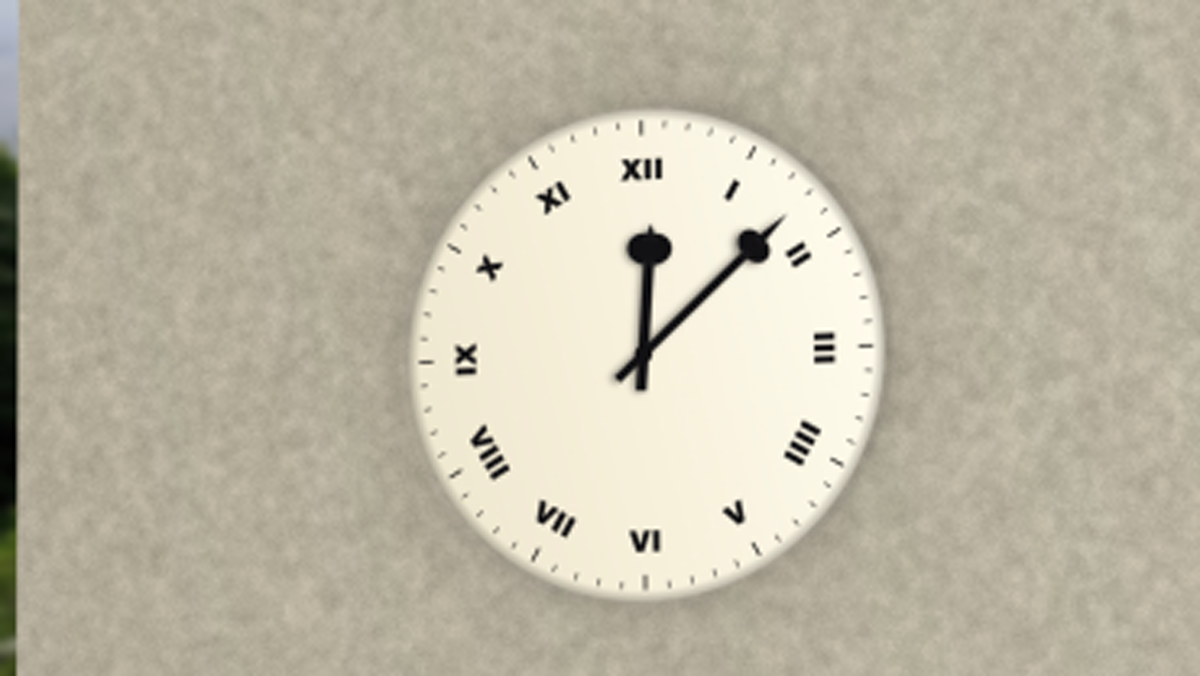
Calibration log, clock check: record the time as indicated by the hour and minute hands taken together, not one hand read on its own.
12:08
